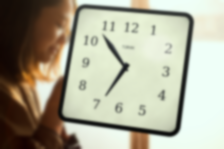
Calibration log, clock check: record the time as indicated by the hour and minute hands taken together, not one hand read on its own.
6:53
